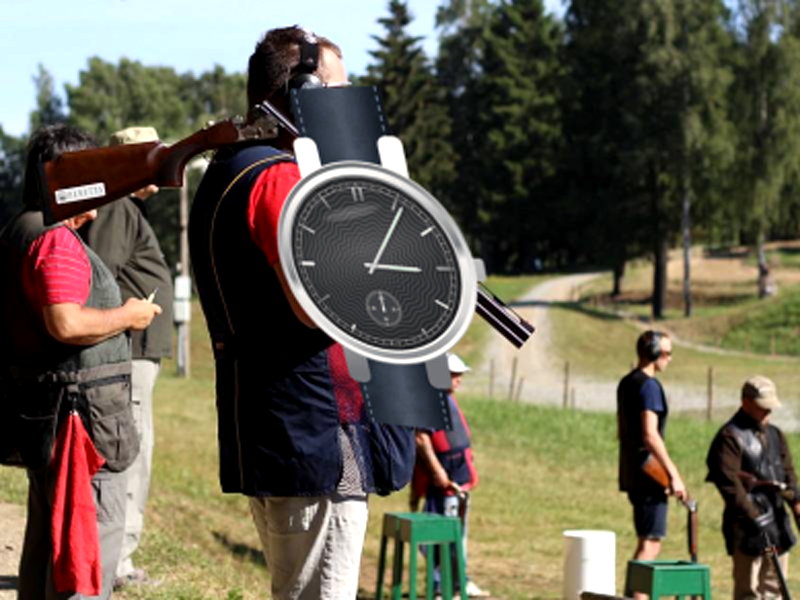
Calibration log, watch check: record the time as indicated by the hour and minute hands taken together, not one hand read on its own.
3:06
